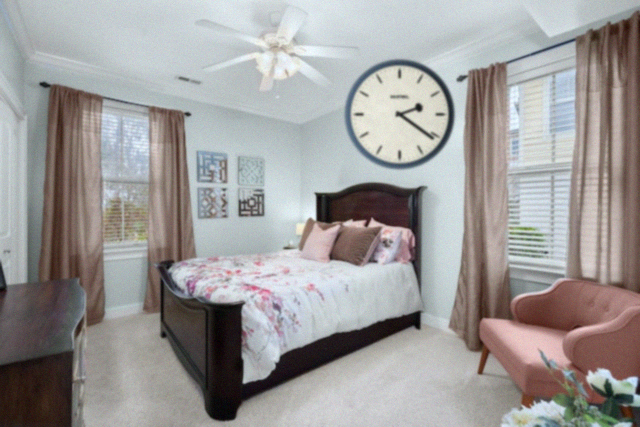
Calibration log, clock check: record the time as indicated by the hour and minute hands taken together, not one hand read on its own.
2:21
